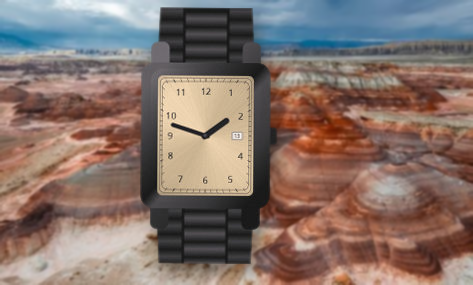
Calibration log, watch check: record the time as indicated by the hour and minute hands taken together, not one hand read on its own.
1:48
